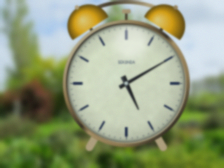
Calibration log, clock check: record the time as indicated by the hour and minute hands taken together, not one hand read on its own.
5:10
